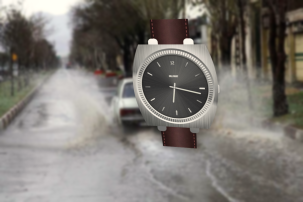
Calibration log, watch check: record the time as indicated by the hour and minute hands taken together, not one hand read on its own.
6:17
